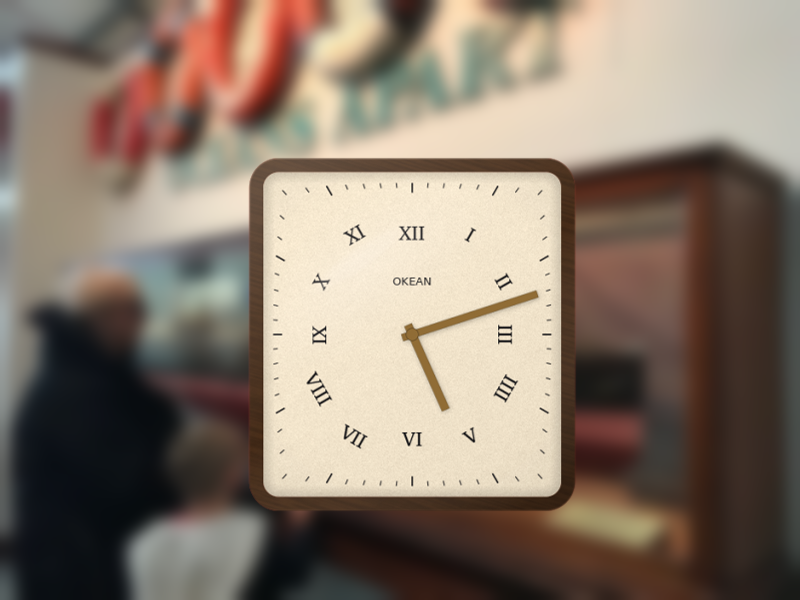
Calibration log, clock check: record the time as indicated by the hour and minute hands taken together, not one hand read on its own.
5:12
